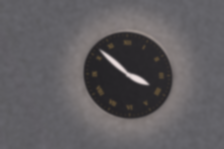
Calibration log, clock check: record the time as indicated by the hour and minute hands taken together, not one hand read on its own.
3:52
